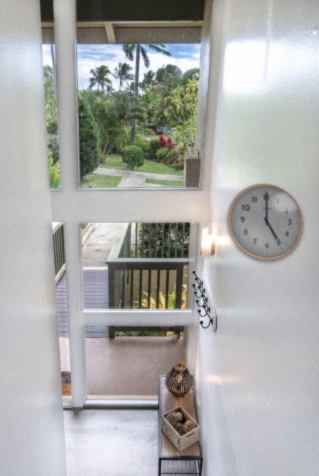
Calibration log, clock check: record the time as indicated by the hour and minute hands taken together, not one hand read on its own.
5:00
